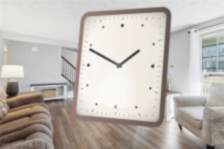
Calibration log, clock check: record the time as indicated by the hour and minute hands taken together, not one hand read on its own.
1:49
